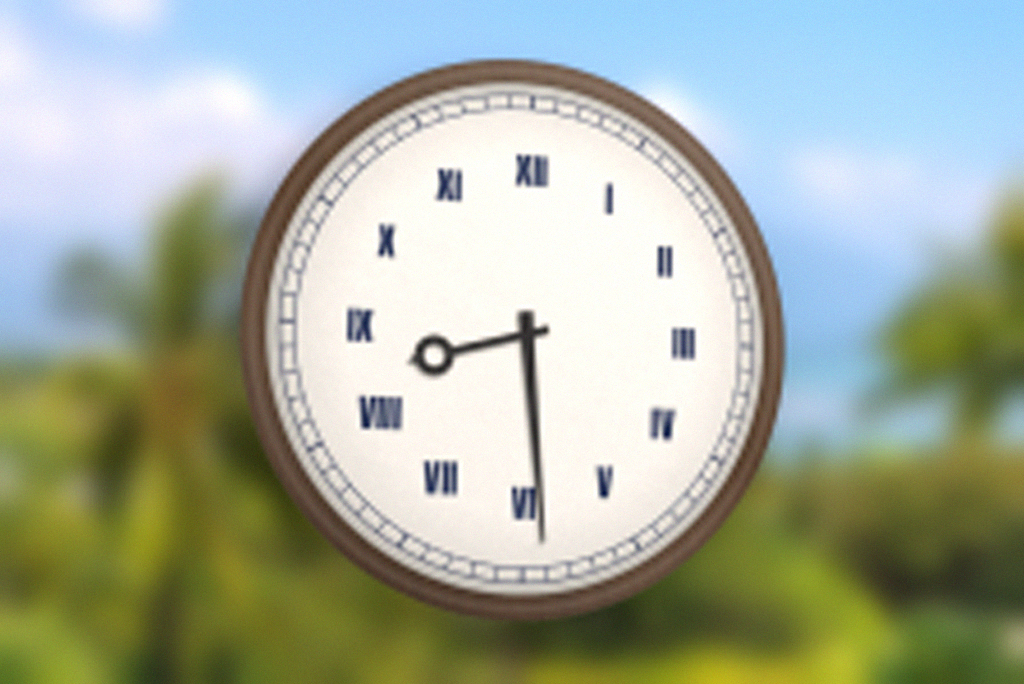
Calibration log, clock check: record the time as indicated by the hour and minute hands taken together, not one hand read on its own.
8:29
